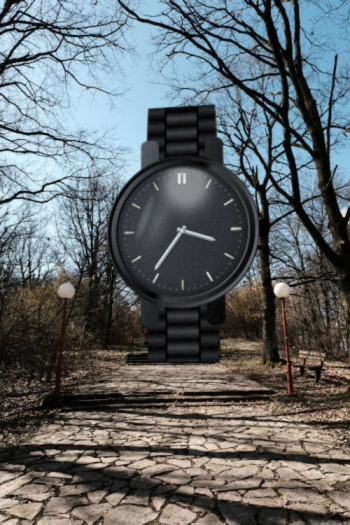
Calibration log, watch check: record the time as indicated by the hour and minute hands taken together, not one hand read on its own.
3:36
